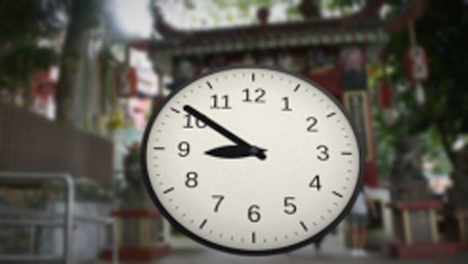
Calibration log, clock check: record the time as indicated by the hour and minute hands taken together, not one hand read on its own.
8:51
